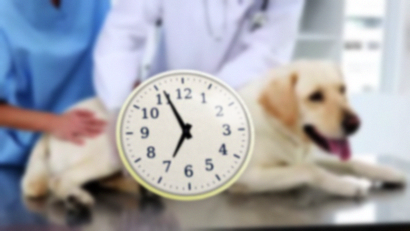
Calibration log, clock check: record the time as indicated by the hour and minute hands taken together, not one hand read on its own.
6:56
